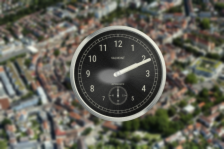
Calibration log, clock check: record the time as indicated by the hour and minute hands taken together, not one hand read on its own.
2:11
